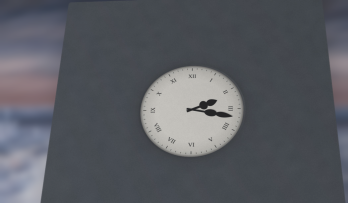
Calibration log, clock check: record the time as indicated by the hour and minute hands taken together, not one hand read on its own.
2:17
